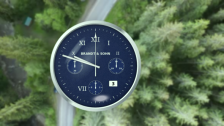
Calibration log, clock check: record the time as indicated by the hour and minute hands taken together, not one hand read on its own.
9:48
